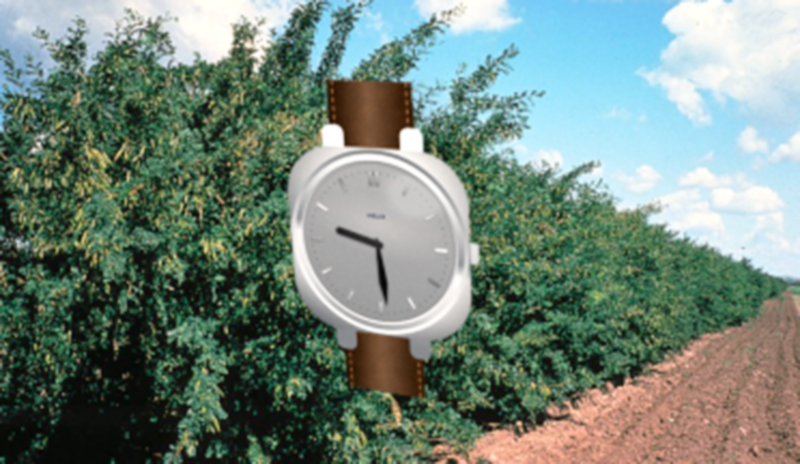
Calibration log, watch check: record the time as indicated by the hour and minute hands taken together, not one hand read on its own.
9:29
